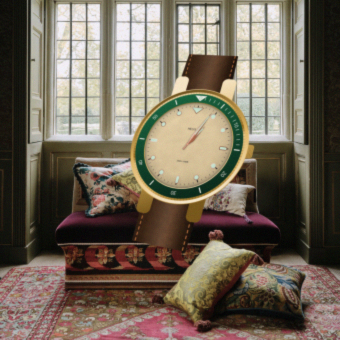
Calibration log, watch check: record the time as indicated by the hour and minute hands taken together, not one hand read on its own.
1:04
